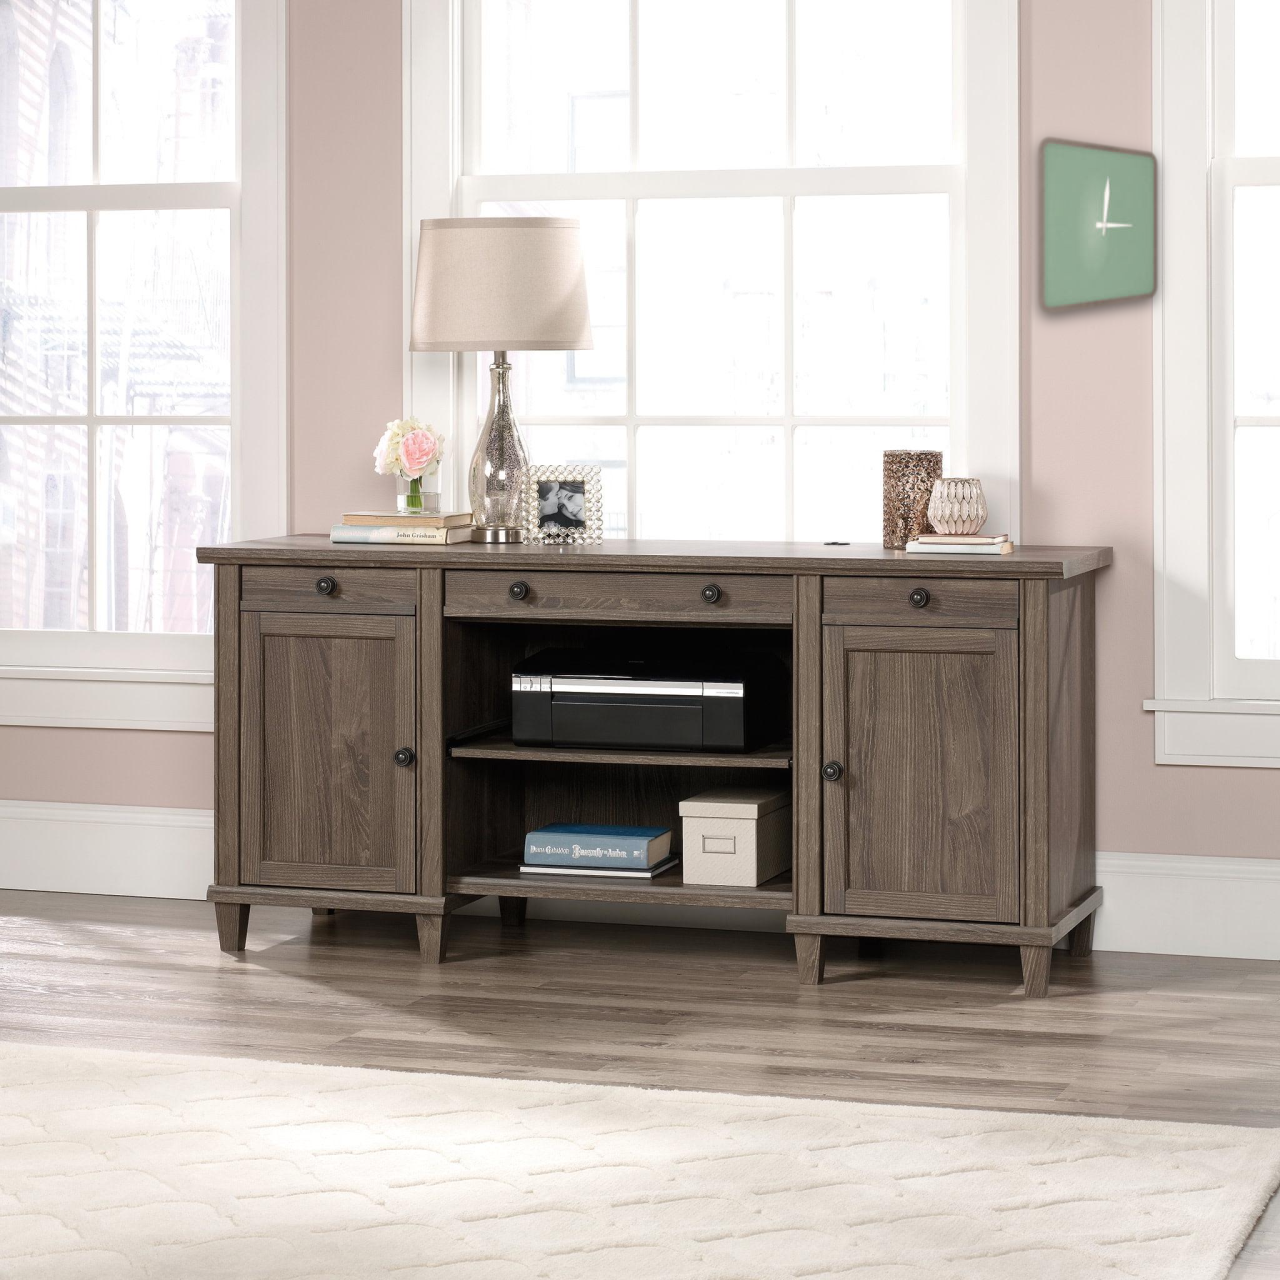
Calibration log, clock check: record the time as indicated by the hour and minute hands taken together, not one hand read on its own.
3:01
